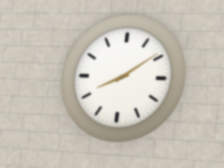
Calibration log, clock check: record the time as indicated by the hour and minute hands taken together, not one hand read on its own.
8:09
